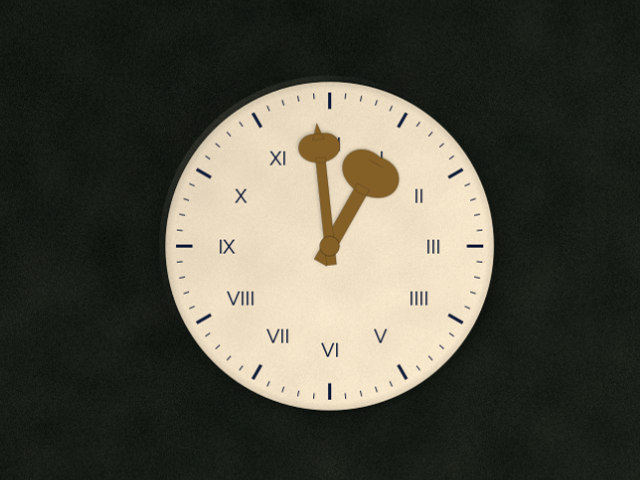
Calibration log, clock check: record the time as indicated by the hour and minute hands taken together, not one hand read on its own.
12:59
